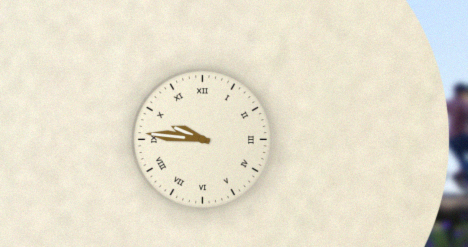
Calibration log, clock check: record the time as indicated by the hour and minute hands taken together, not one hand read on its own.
9:46
